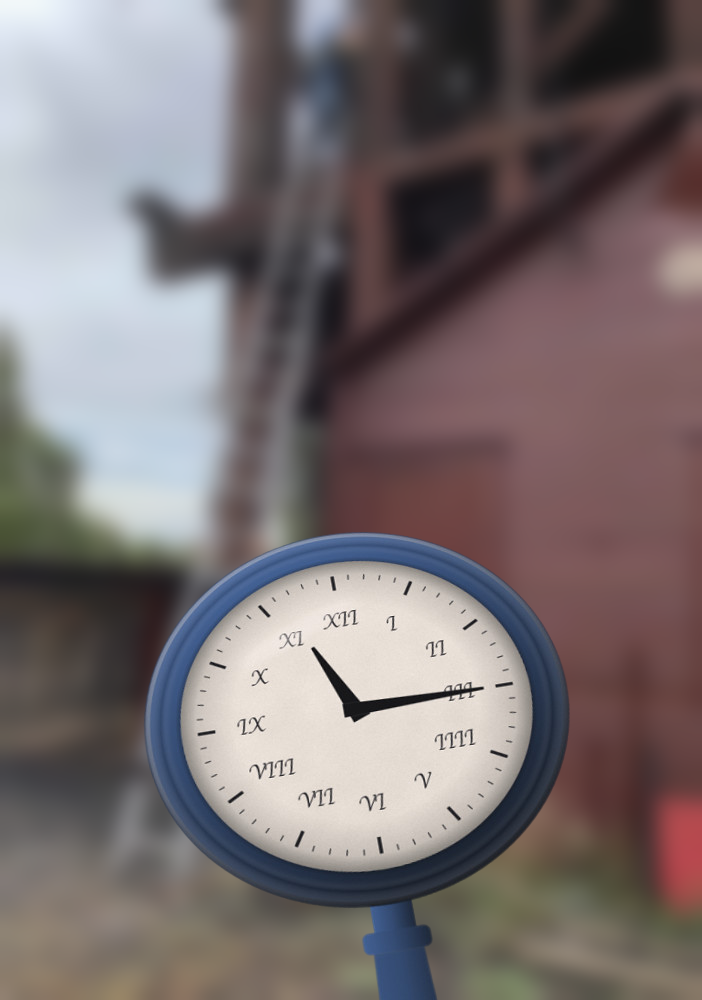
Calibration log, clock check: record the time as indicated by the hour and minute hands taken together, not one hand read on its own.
11:15
